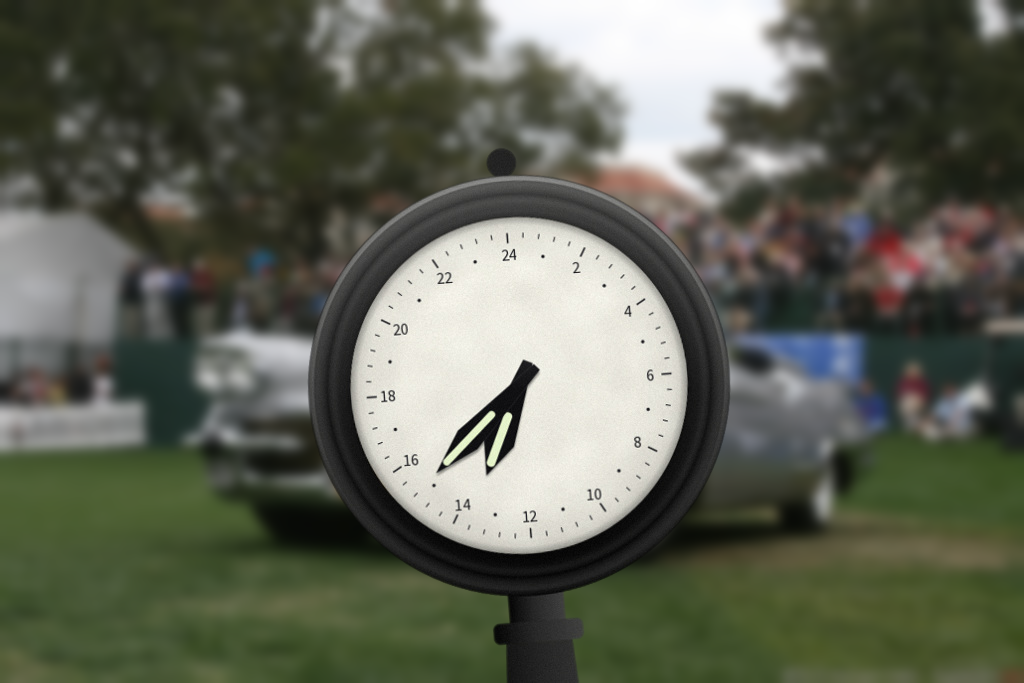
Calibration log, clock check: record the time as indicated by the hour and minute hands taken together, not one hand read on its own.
13:38
